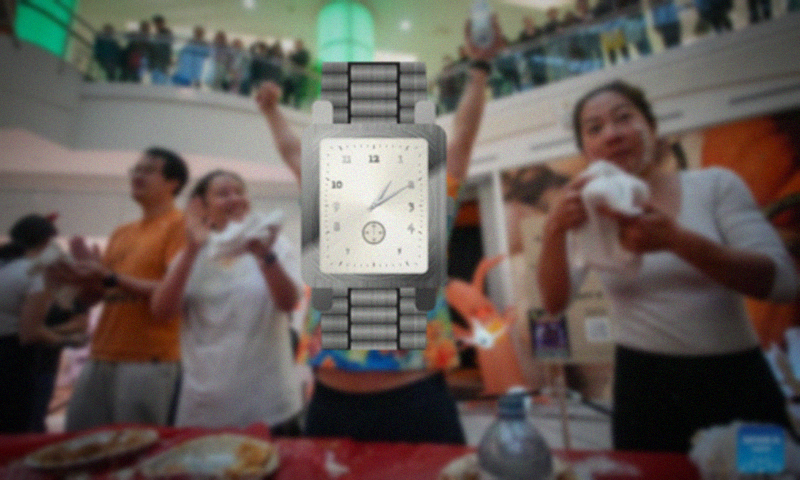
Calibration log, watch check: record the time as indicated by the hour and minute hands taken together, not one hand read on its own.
1:10
